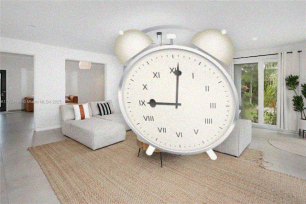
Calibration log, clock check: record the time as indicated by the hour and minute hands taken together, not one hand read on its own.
9:01
